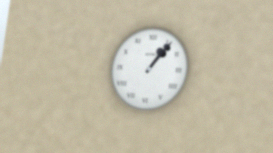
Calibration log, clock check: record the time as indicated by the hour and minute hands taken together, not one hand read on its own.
1:06
